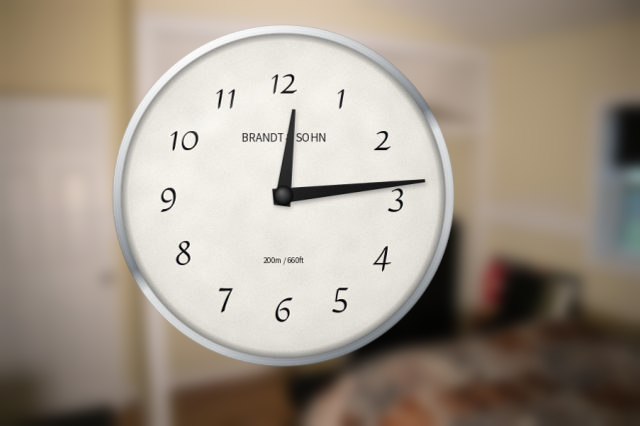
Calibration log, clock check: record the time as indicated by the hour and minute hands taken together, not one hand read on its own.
12:14
